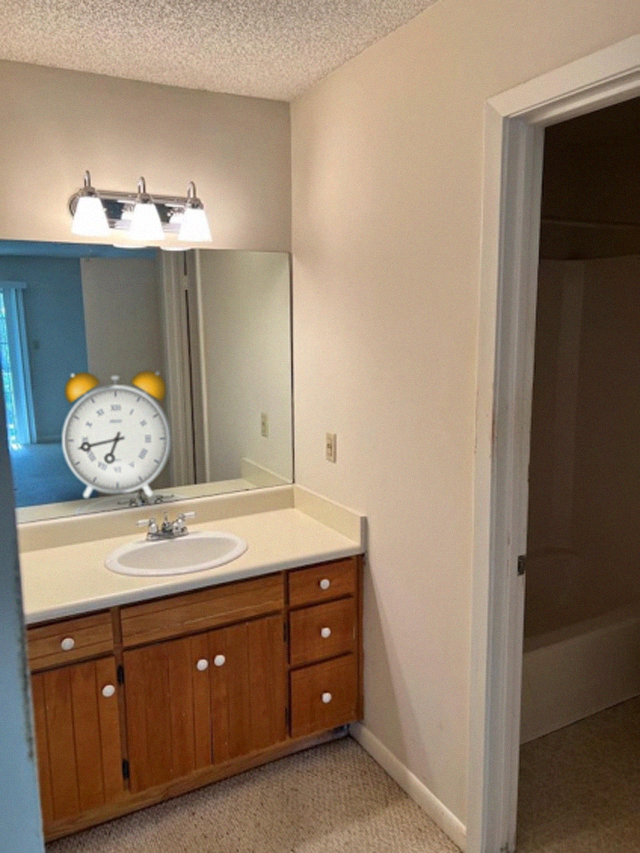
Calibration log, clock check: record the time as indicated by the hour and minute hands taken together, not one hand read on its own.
6:43
